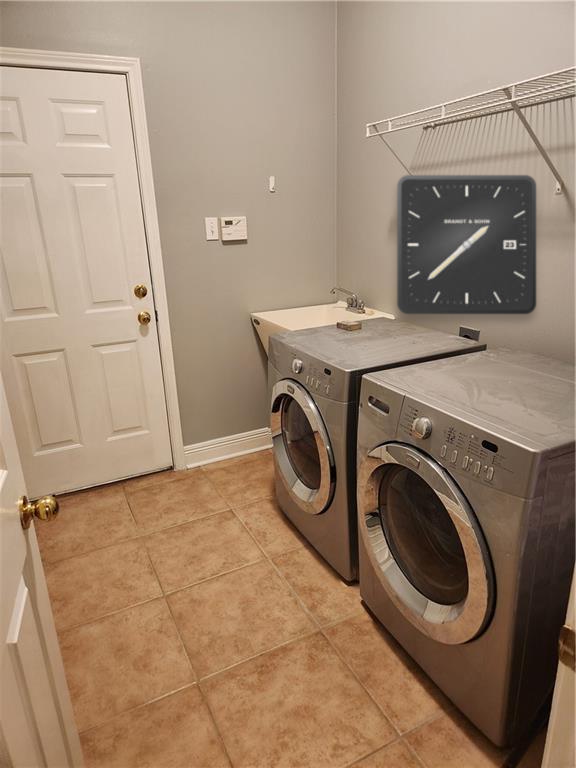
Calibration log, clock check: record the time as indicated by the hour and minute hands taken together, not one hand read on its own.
1:38
